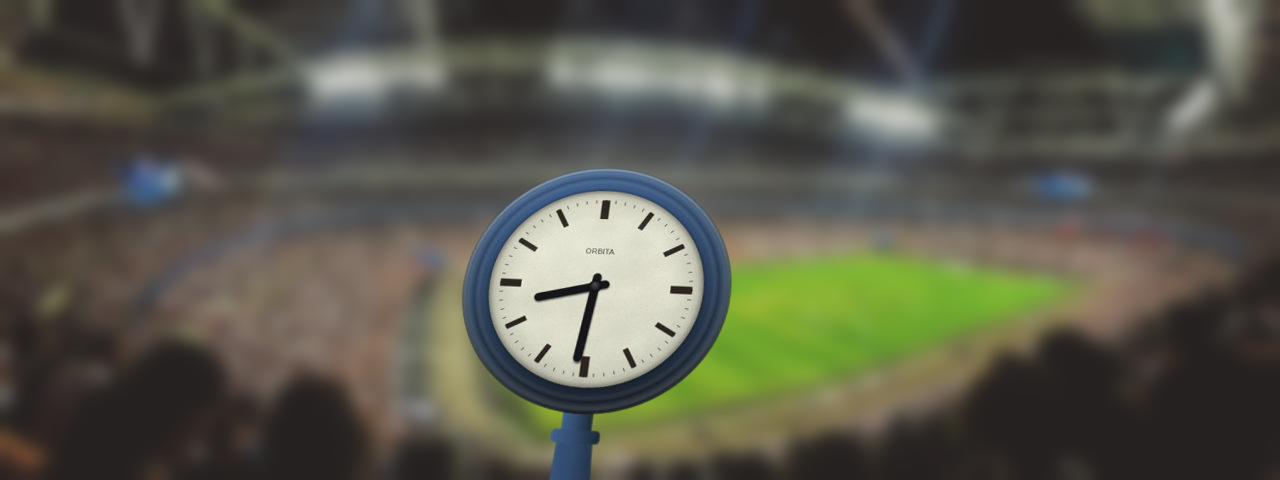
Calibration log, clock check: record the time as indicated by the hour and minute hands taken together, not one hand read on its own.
8:31
